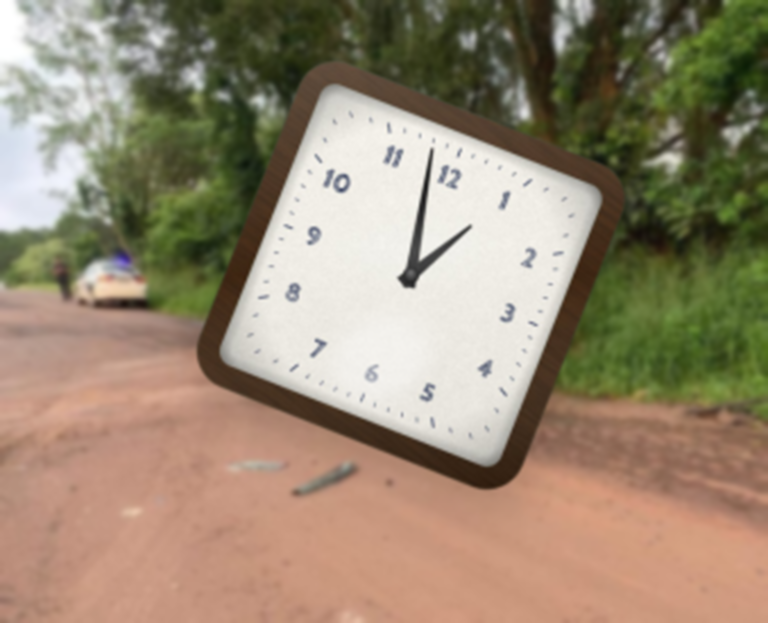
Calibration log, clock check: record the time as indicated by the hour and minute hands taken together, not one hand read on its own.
12:58
